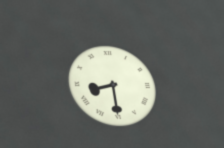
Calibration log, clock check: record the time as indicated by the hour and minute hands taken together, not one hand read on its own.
8:30
